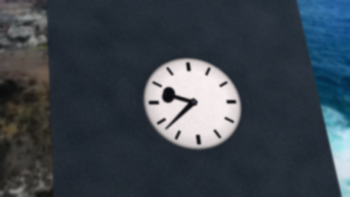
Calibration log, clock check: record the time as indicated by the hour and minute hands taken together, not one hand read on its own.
9:38
